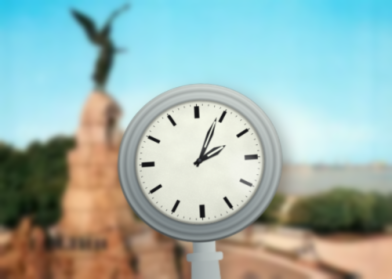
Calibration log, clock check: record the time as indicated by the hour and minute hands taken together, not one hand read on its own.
2:04
